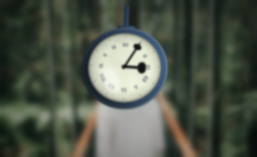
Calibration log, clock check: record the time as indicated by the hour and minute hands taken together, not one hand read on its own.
3:05
